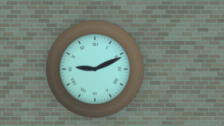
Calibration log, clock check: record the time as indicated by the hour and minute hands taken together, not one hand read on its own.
9:11
